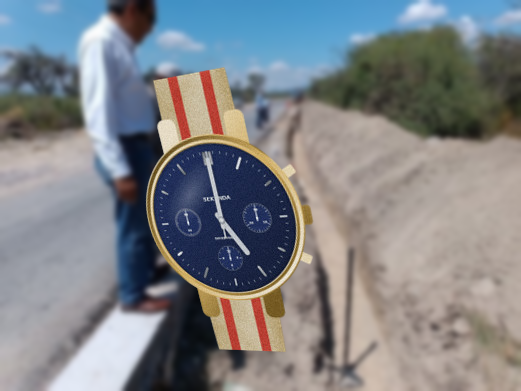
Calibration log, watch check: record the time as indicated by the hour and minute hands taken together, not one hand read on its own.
5:00
